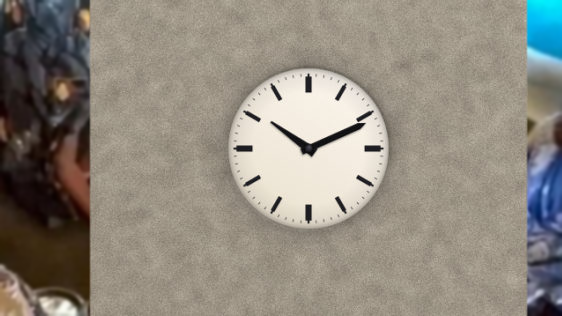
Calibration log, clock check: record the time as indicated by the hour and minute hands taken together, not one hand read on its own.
10:11
